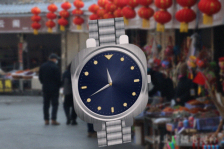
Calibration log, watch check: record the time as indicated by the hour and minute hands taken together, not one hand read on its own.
11:41
